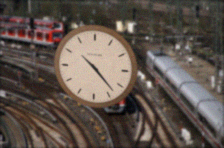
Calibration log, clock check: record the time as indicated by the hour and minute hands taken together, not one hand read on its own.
10:23
